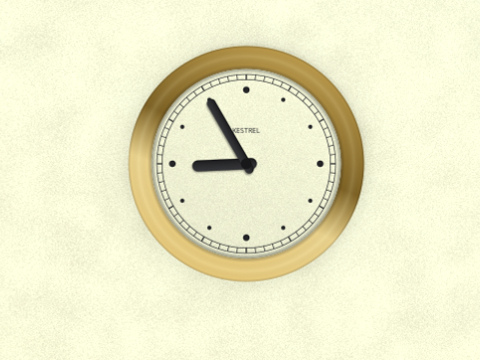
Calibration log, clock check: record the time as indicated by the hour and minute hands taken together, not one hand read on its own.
8:55
